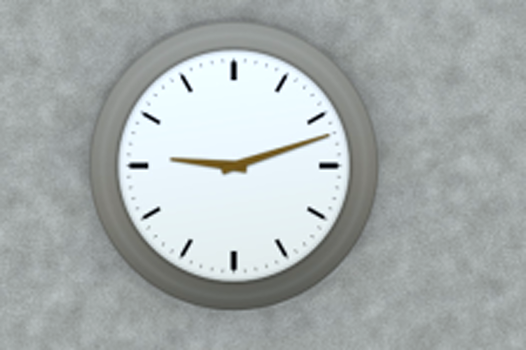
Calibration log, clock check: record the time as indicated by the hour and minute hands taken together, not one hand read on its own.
9:12
